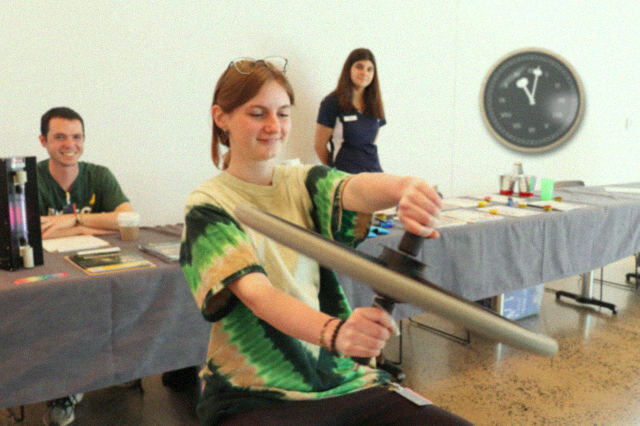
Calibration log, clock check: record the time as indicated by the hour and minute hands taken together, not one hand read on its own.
11:02
